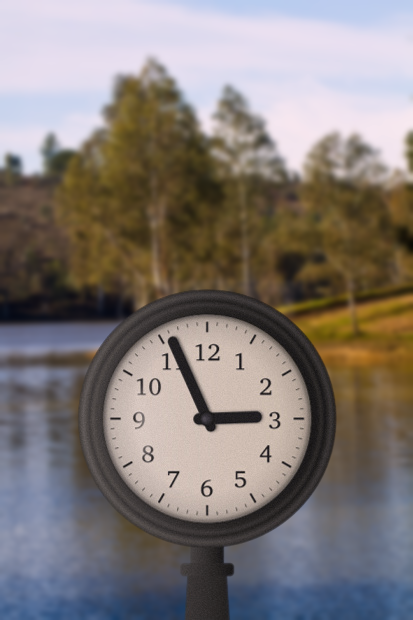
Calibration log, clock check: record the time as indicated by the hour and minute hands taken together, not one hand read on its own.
2:56
